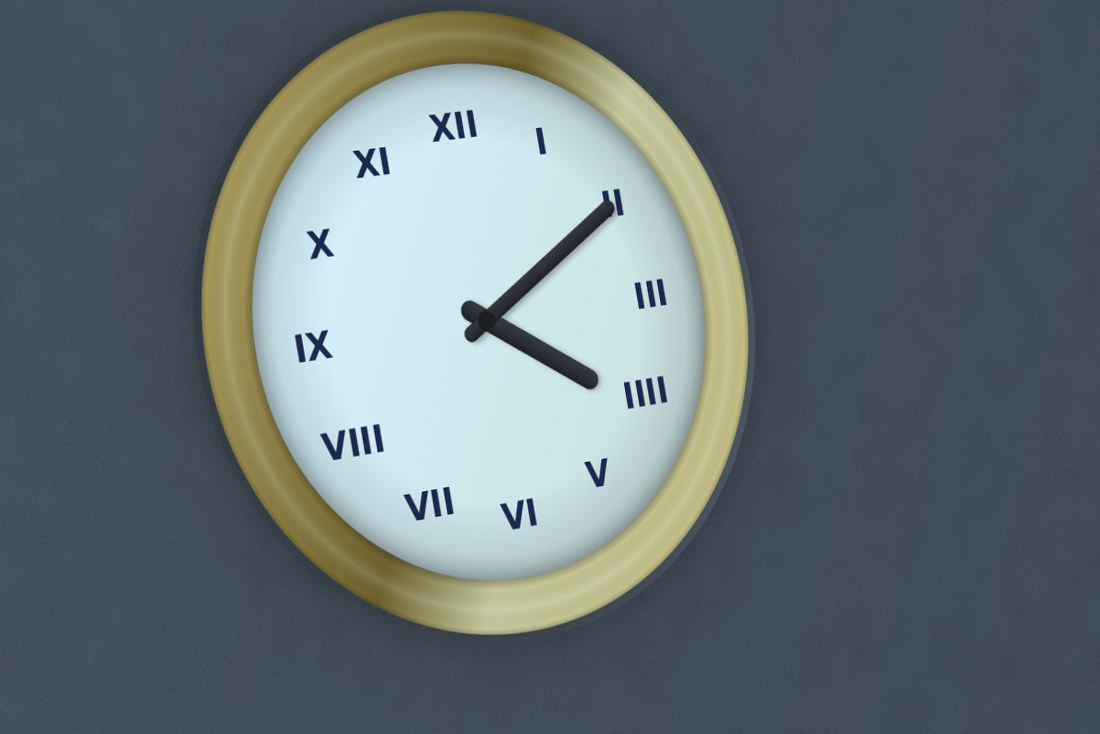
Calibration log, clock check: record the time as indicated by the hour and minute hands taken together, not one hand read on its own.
4:10
